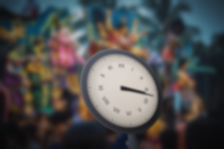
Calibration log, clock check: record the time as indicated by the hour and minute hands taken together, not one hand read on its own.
3:17
